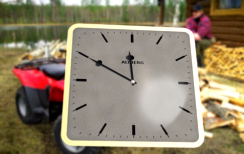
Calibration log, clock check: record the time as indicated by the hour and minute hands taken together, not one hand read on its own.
11:50
